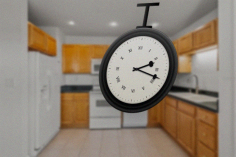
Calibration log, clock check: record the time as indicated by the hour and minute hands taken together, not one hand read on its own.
2:18
